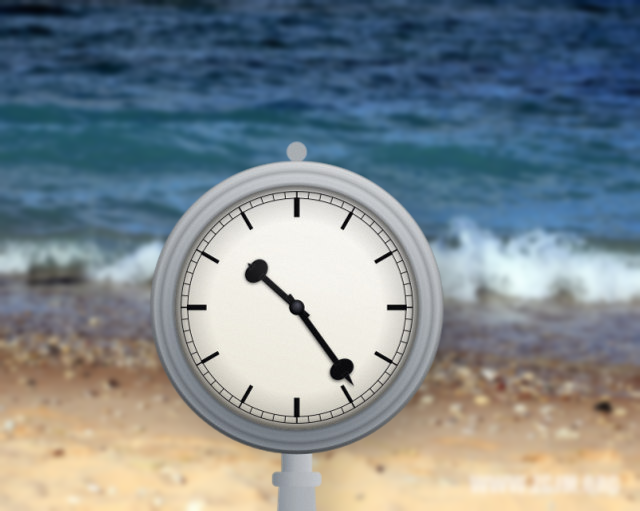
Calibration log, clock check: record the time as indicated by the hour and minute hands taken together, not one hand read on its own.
10:24
